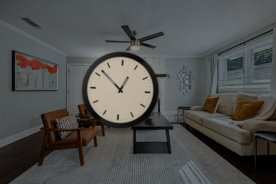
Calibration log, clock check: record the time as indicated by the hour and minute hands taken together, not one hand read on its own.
12:52
